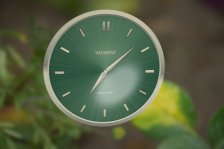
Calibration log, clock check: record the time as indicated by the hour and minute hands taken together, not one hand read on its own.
7:08
